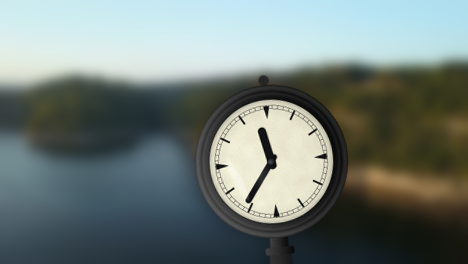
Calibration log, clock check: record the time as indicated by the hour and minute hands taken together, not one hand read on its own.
11:36
